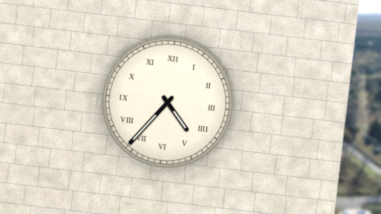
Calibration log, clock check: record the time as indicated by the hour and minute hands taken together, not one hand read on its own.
4:36
